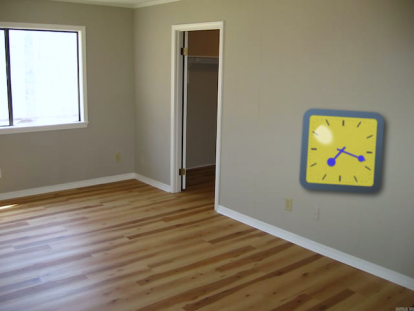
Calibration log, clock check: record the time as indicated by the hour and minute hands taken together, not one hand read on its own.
7:18
